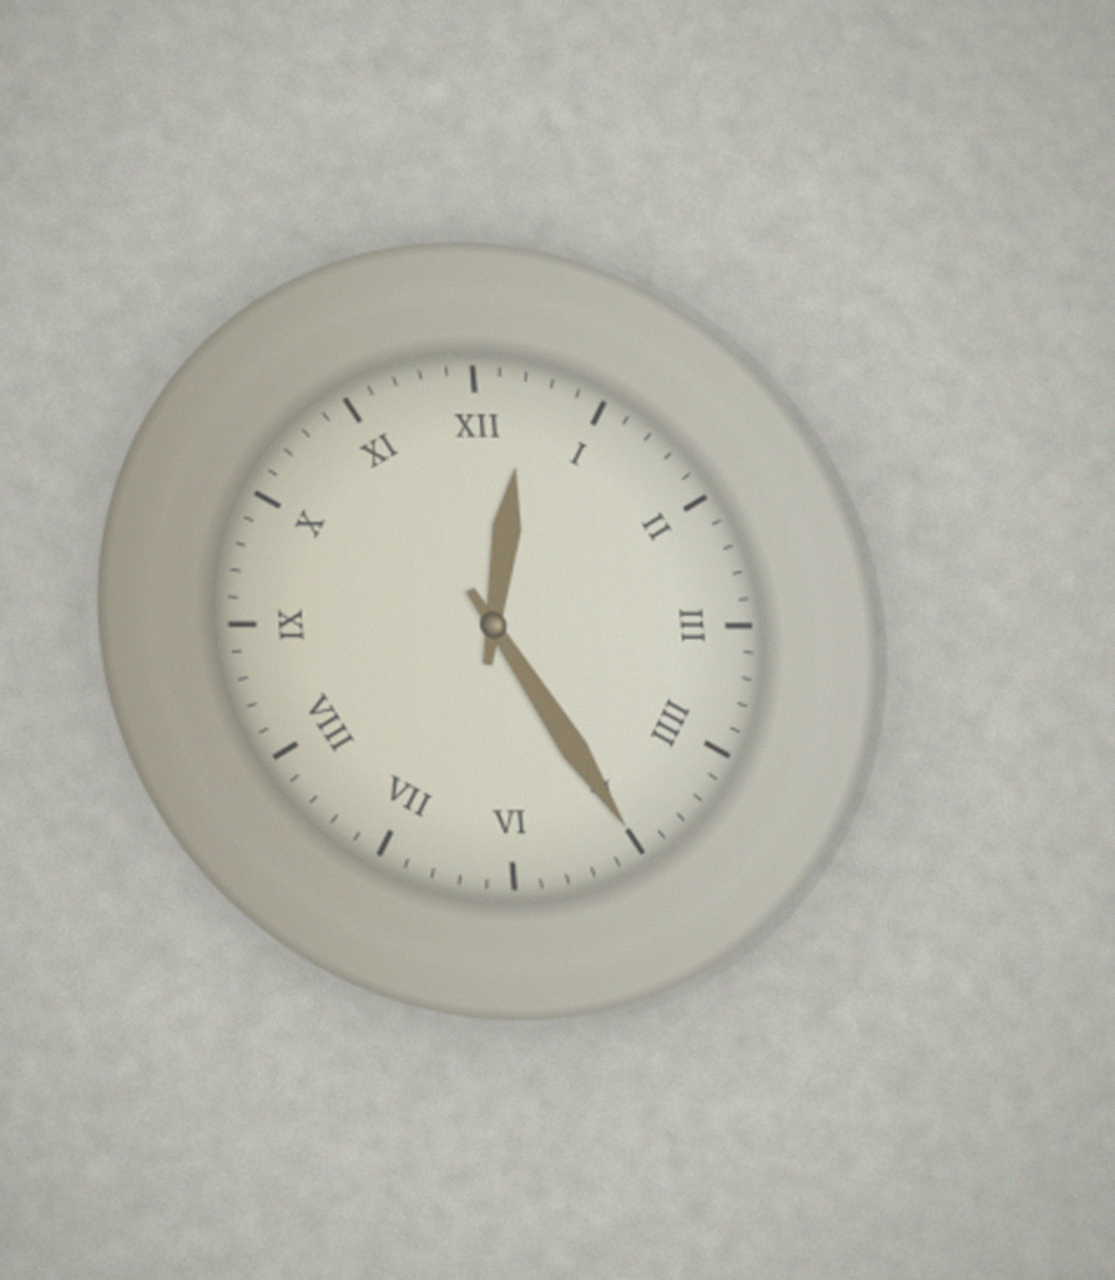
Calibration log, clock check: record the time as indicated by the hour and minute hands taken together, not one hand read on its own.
12:25
